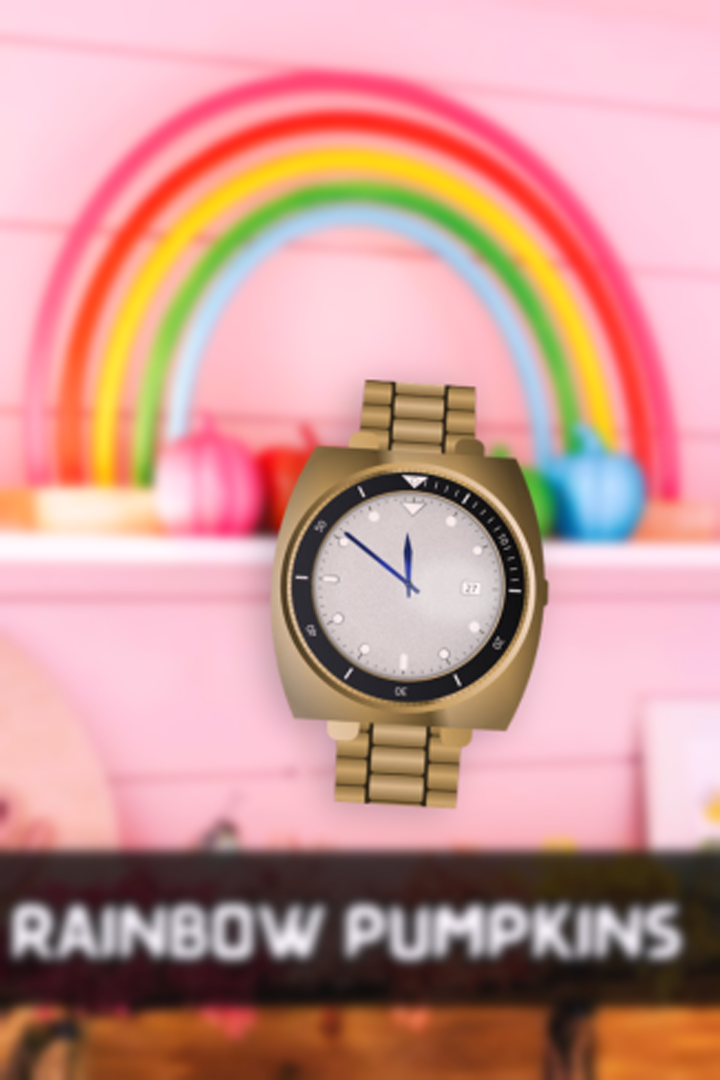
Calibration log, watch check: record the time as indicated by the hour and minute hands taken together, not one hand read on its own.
11:51
